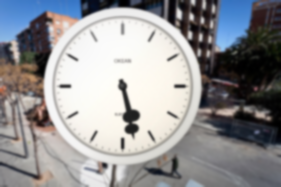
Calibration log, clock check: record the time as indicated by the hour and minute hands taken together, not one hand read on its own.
5:28
